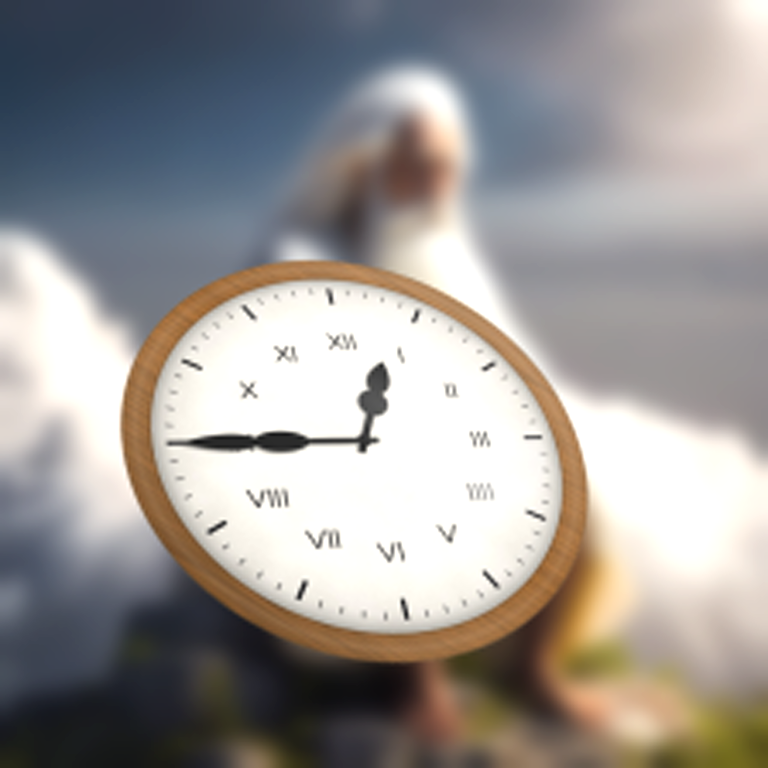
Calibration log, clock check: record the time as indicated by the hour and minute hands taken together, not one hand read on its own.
12:45
